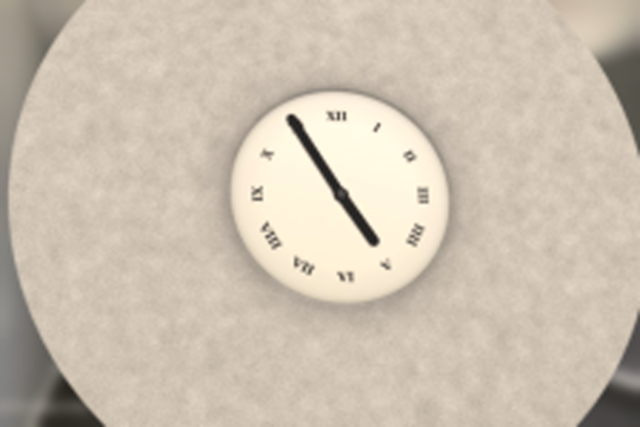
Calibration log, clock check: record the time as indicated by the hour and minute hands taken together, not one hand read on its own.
4:55
